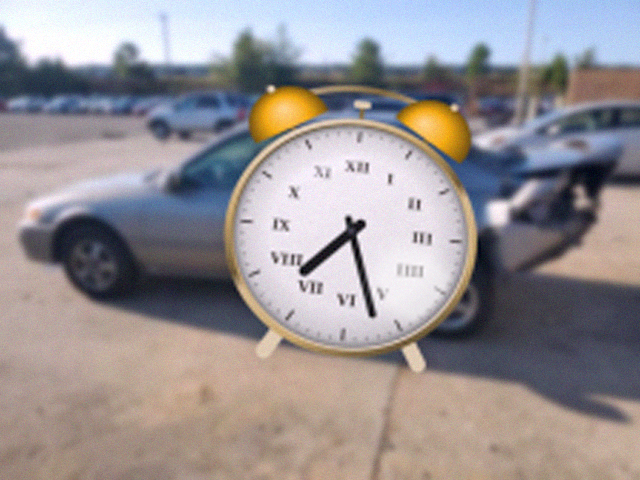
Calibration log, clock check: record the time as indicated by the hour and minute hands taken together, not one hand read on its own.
7:27
